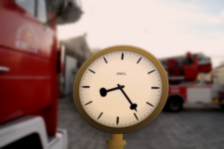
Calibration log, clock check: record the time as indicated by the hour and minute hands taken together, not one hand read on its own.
8:24
